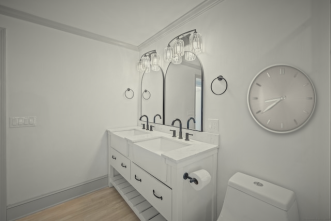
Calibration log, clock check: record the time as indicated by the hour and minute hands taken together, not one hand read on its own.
8:39
